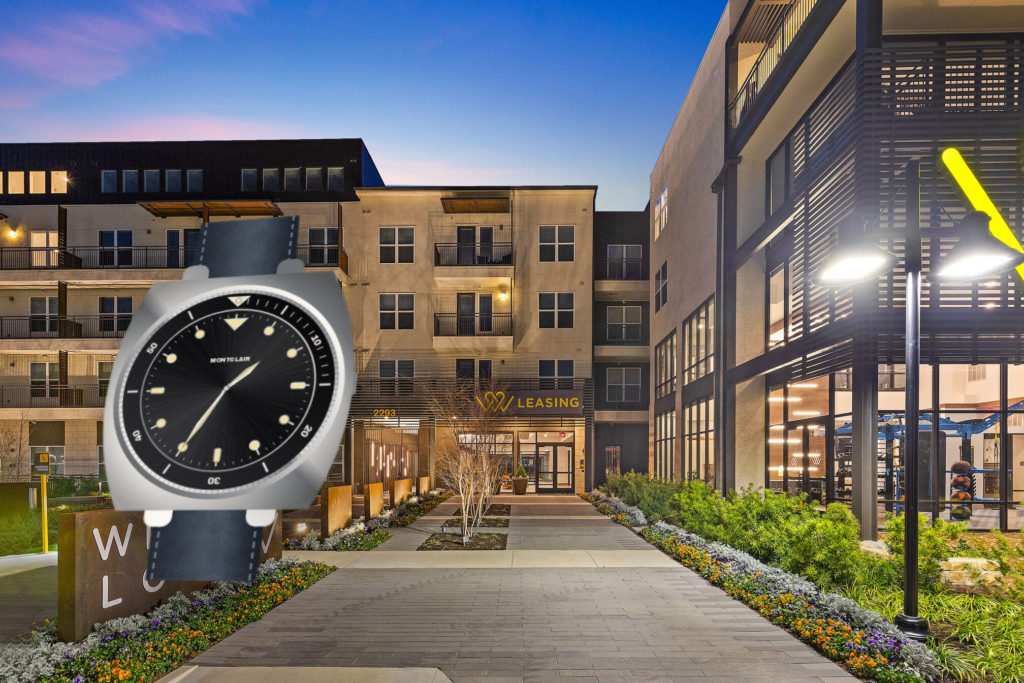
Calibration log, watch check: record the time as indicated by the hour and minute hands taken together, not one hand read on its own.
1:35
